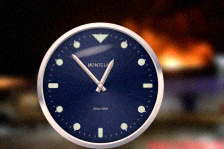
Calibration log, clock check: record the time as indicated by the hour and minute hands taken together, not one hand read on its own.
12:53
